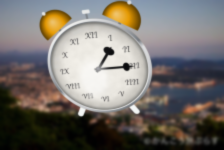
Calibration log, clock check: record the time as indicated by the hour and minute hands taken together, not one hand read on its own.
1:15
